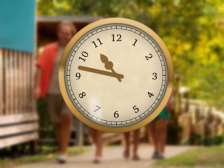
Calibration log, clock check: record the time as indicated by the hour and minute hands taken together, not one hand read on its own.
10:47
